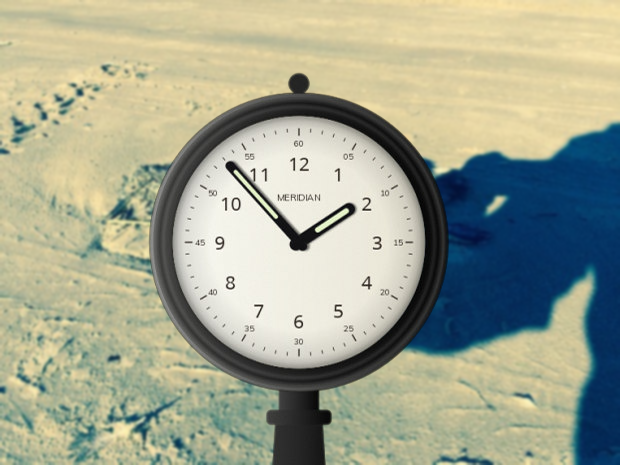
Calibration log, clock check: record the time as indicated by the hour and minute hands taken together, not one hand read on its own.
1:53
